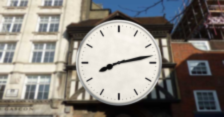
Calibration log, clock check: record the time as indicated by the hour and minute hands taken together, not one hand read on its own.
8:13
